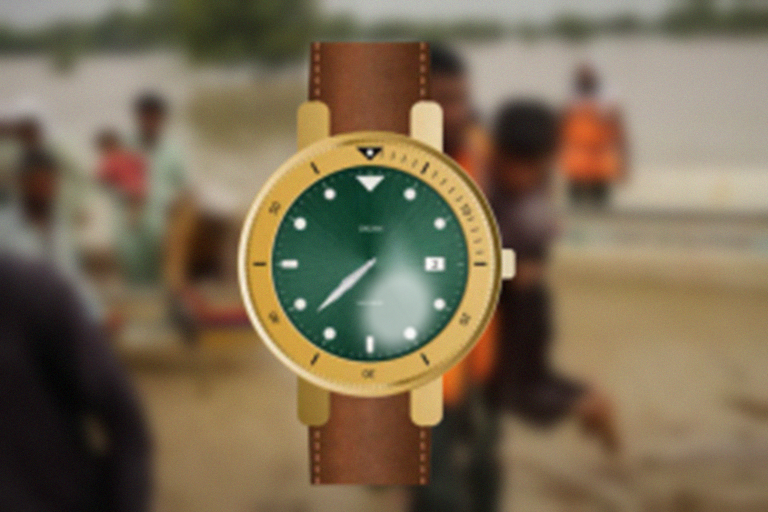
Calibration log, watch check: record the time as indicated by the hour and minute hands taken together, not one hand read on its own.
7:38
